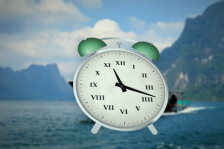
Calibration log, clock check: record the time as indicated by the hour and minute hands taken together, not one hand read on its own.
11:18
